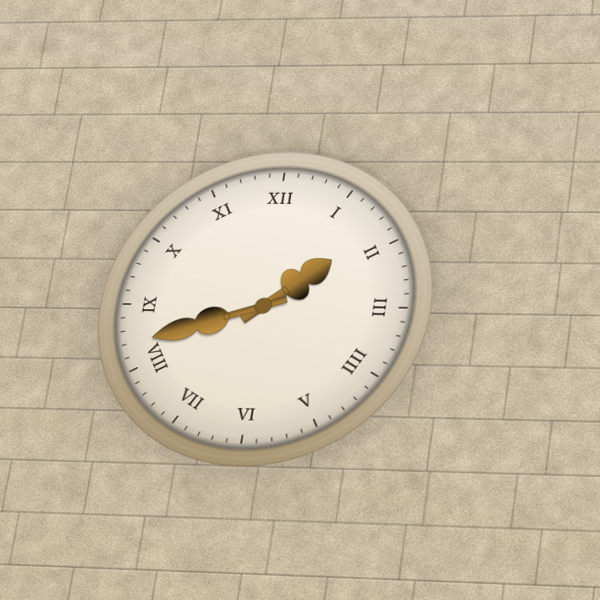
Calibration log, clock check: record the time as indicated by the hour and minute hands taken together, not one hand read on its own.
1:42
